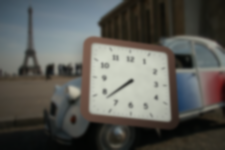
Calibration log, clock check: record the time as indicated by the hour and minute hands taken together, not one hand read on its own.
7:38
